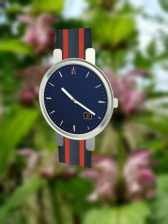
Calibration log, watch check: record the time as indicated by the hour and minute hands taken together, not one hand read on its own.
10:20
